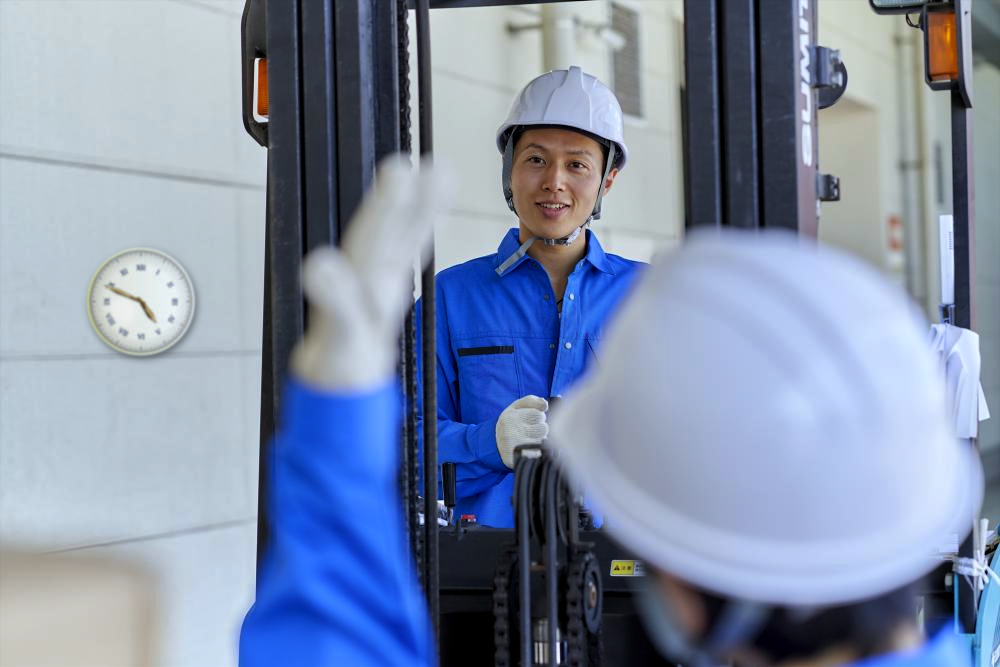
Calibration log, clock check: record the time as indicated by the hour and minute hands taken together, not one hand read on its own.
4:49
